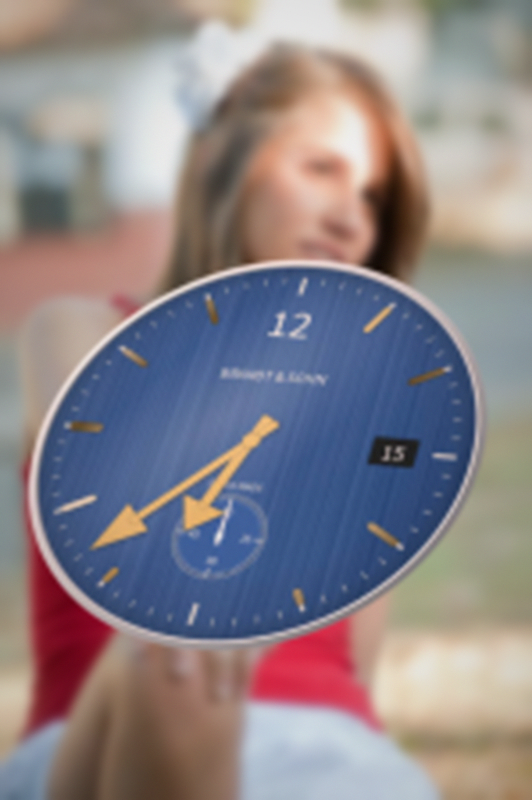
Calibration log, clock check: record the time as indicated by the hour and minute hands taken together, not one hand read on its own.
6:37
